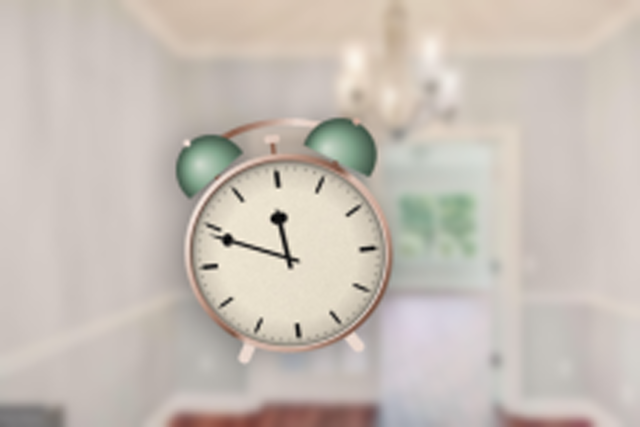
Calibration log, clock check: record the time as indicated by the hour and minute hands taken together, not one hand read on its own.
11:49
